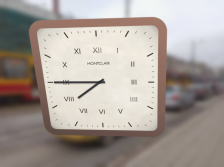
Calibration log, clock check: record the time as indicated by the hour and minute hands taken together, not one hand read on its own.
7:45
